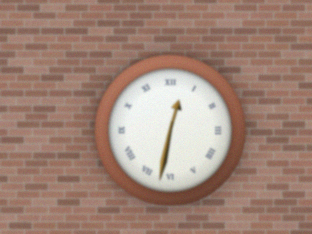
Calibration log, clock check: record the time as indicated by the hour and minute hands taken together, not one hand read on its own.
12:32
